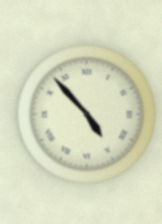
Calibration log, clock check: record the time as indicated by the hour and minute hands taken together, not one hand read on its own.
4:53
